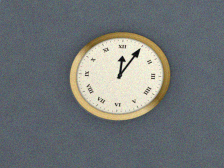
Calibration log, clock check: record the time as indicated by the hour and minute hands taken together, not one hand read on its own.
12:05
